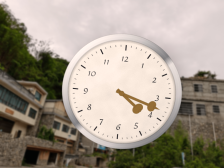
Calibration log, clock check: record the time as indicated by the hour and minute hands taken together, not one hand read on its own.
4:18
